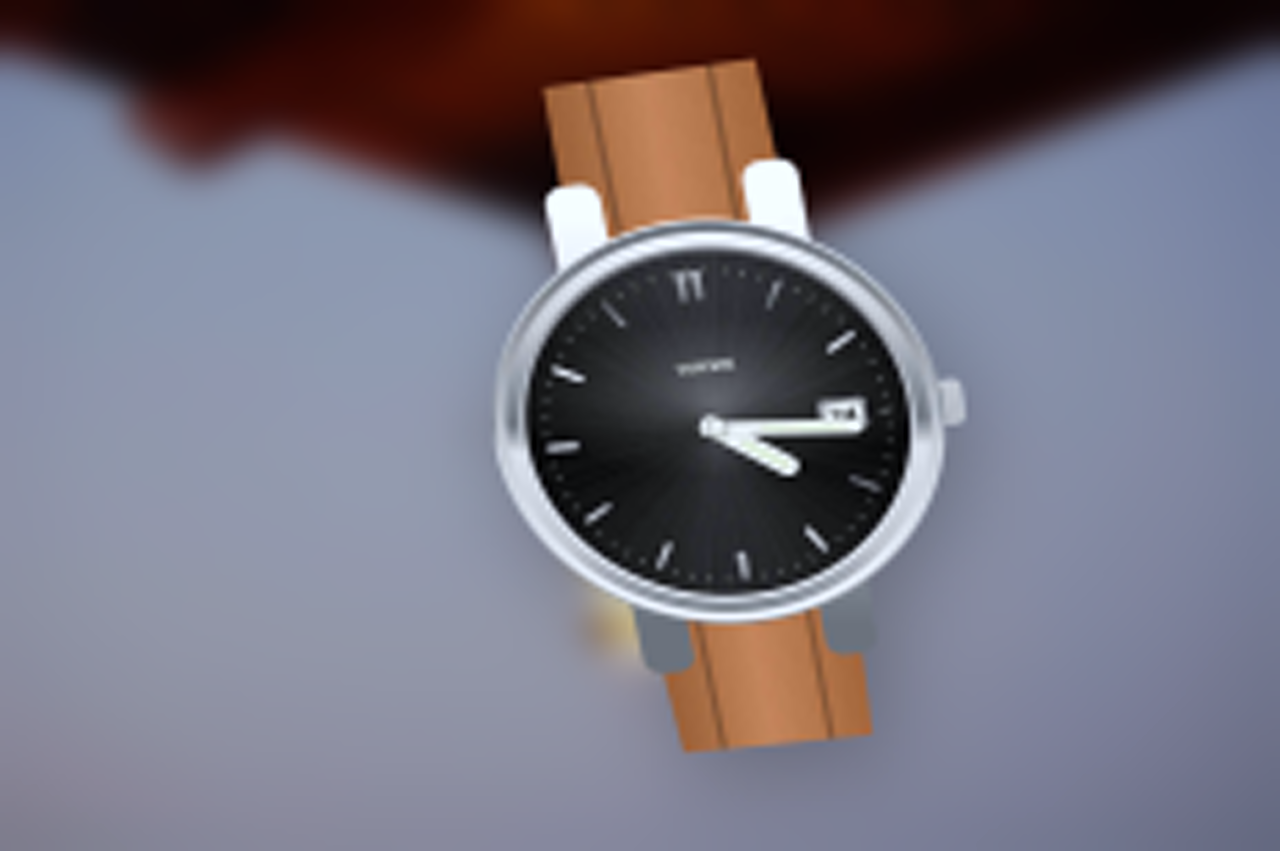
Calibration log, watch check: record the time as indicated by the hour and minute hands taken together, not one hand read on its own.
4:16
